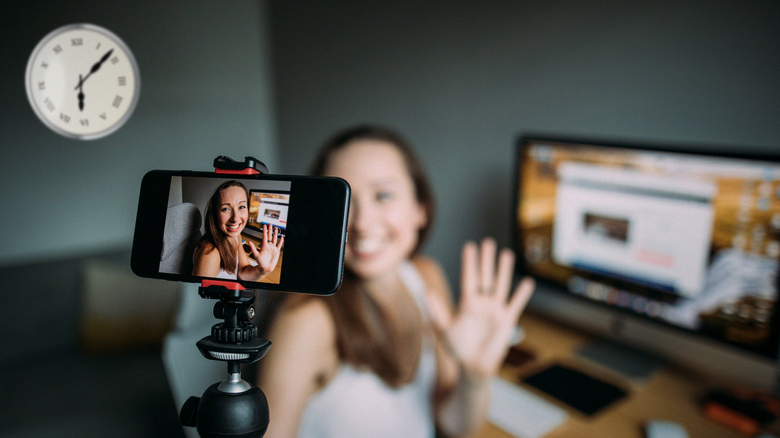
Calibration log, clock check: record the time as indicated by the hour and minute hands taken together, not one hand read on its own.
6:08
